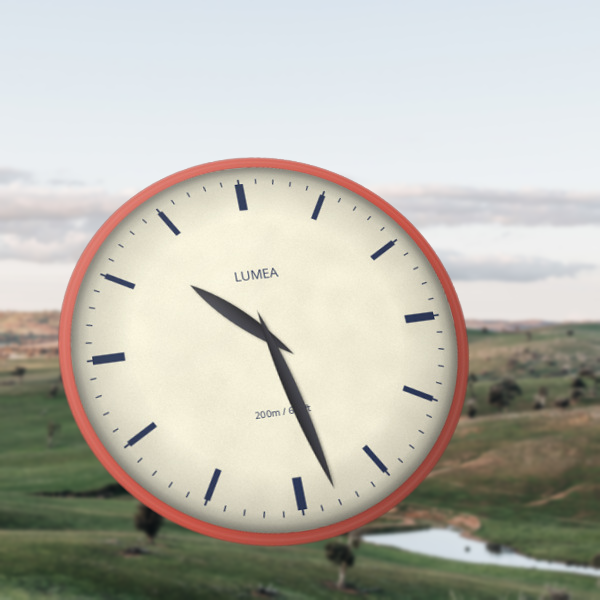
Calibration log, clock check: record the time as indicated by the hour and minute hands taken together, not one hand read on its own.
10:28
